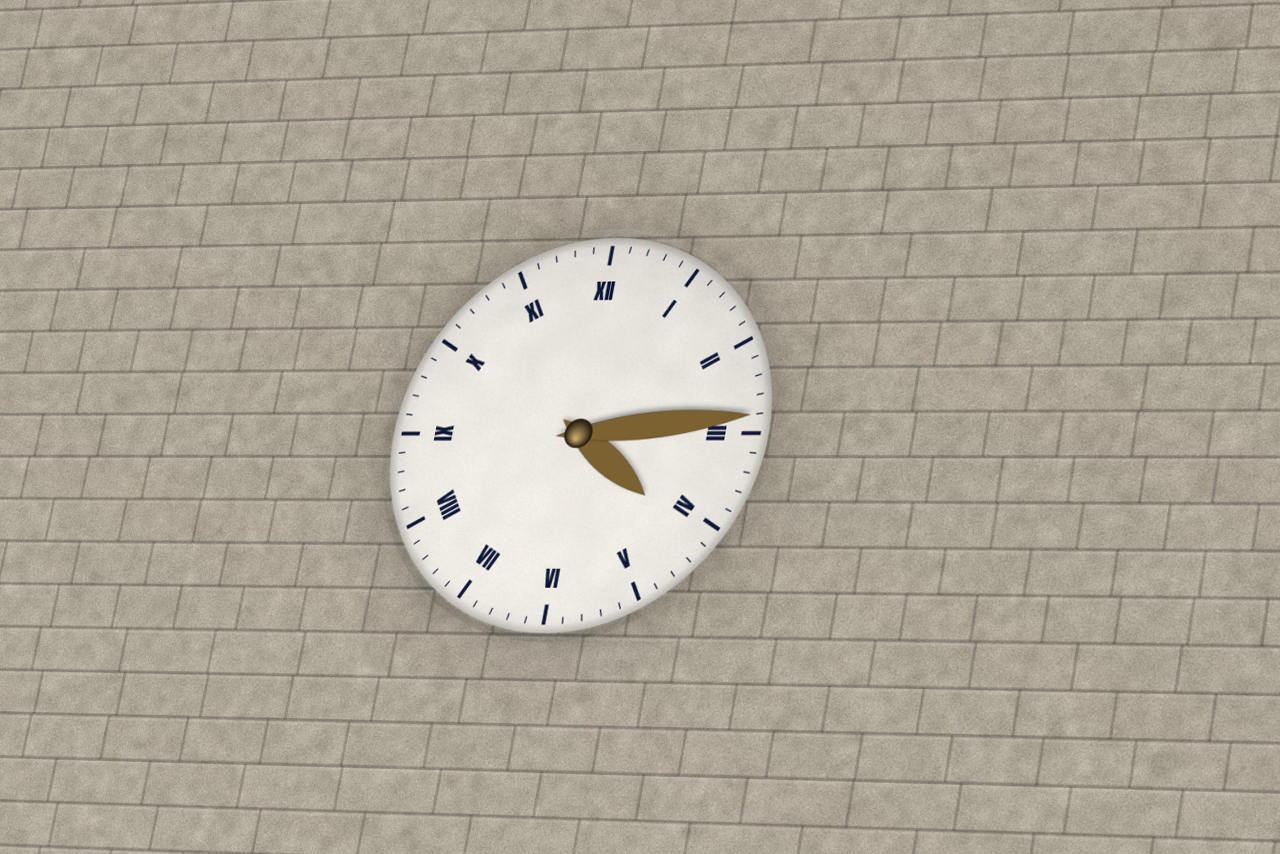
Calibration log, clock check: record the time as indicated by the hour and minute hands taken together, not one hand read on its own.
4:14
